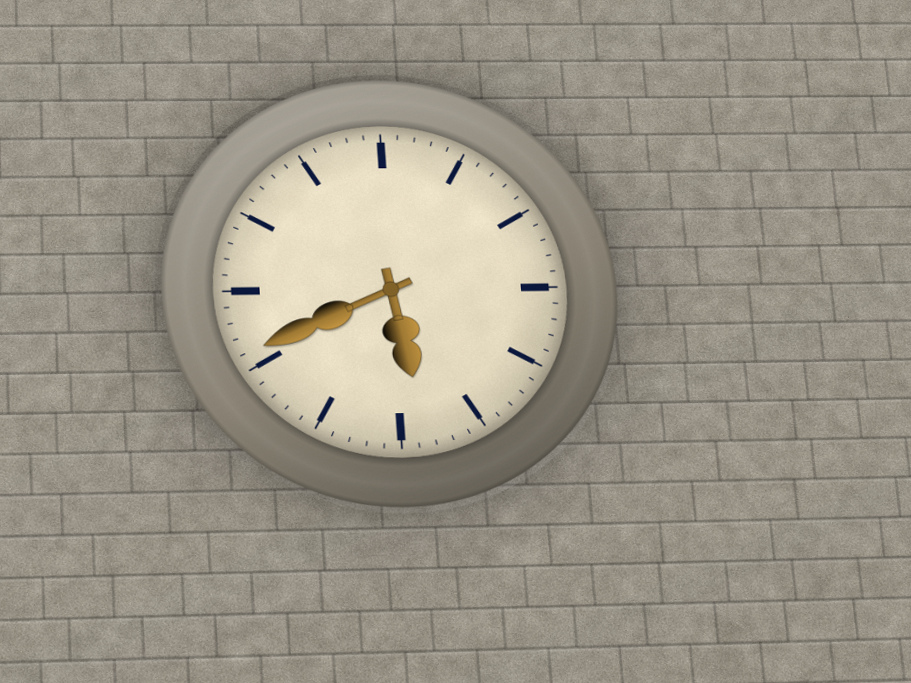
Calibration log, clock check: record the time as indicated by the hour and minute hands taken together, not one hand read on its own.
5:41
